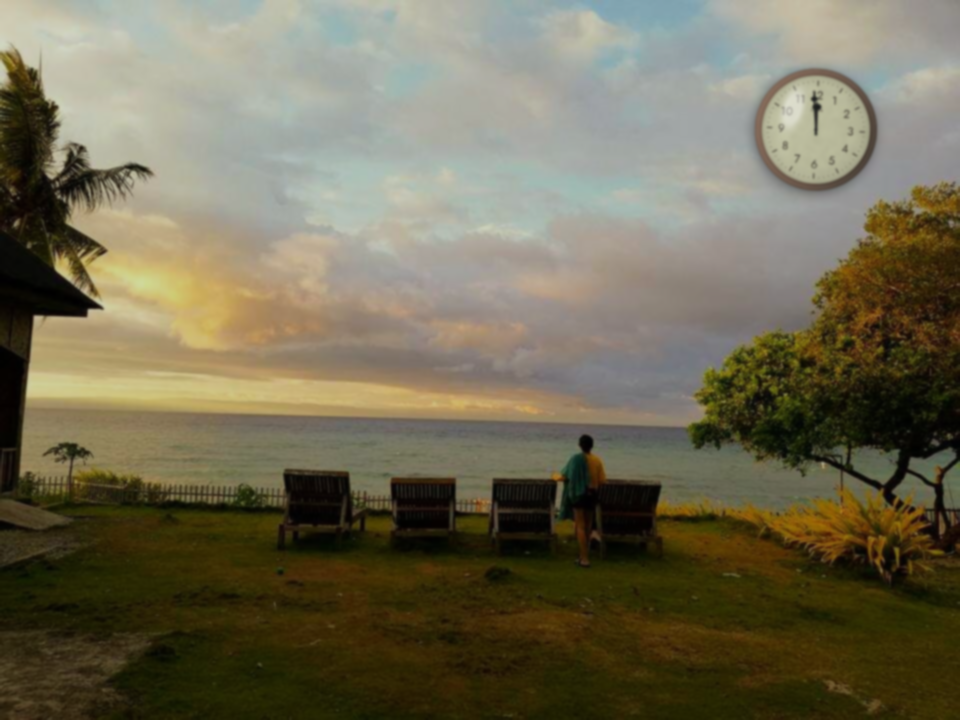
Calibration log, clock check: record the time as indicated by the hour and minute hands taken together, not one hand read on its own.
11:59
